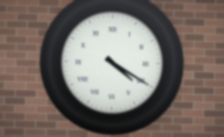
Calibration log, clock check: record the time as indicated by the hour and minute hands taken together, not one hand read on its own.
4:20
